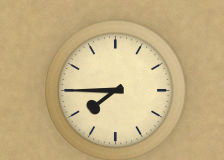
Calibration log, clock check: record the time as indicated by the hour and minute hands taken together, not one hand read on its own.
7:45
